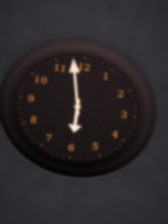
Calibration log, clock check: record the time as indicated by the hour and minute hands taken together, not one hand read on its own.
5:58
